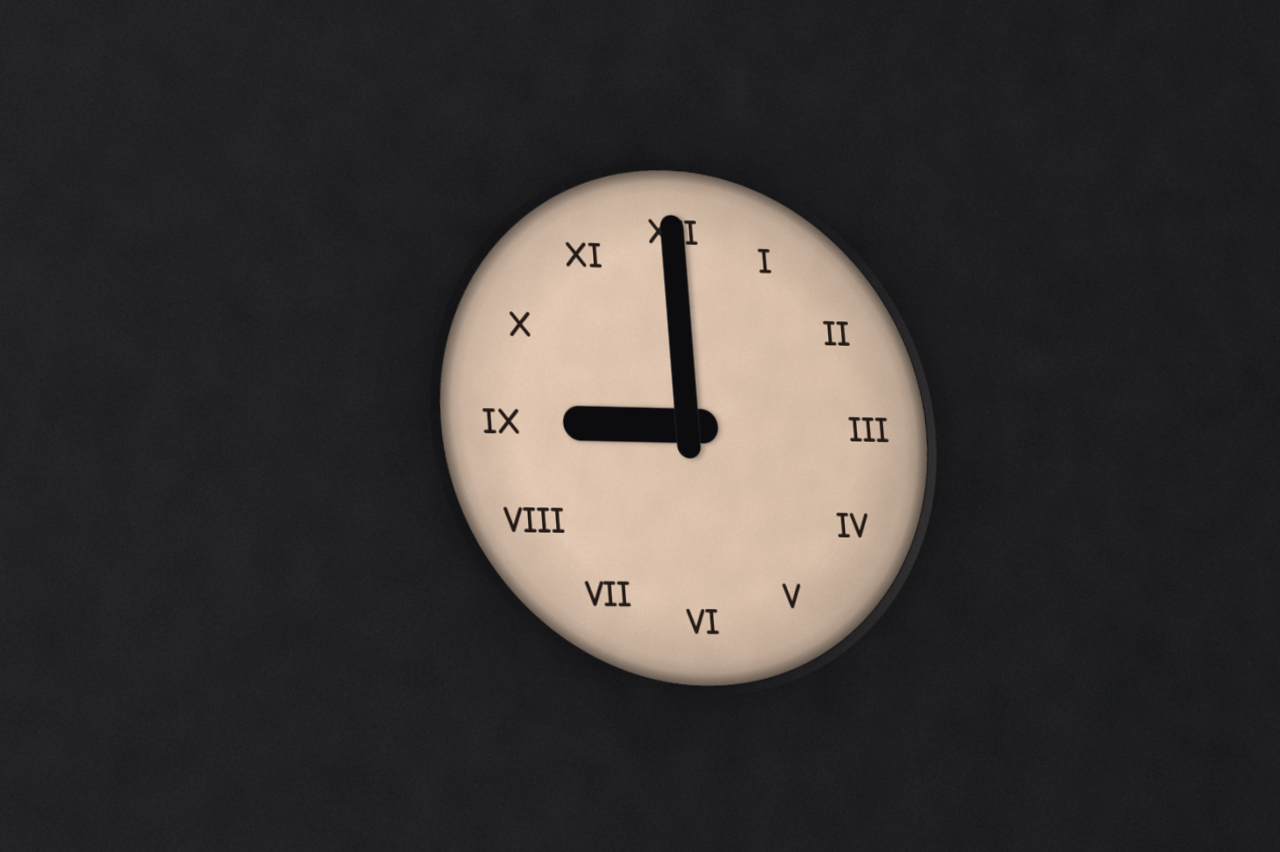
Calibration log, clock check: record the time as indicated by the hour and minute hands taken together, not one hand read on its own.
9:00
